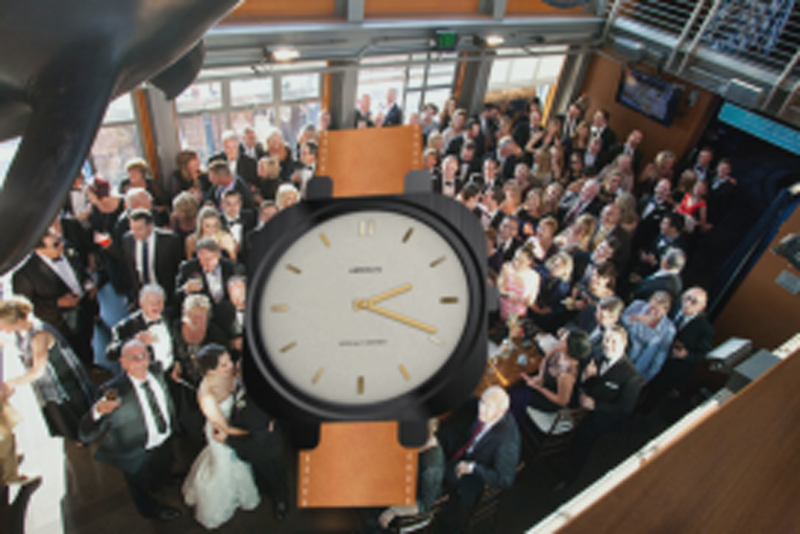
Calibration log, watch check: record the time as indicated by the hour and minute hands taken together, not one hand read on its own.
2:19
